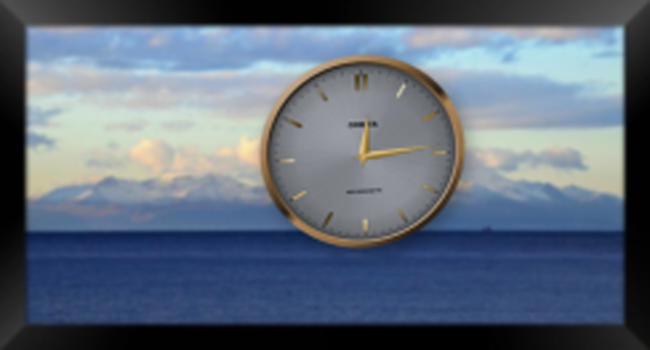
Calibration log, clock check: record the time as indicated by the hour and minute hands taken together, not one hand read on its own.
12:14
